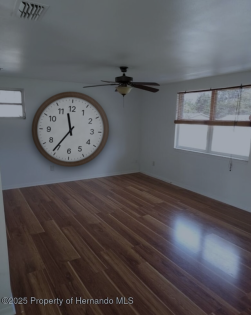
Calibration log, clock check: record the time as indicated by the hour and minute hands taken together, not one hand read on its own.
11:36
